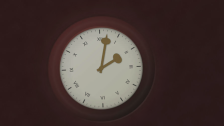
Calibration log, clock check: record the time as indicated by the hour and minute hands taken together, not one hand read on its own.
2:02
